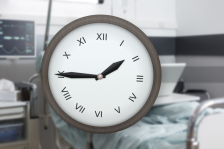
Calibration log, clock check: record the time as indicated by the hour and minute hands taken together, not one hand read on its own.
1:45
